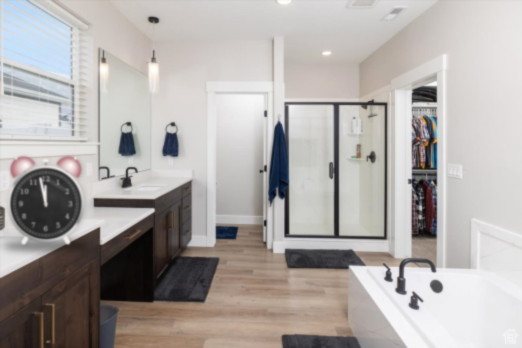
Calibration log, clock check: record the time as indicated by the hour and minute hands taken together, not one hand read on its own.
11:58
